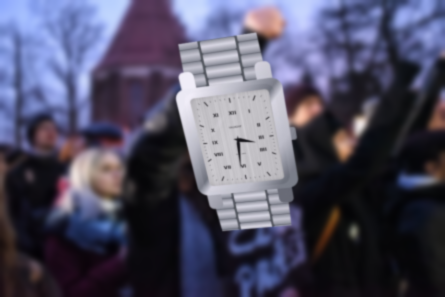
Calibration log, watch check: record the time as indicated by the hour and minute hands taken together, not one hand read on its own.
3:31
